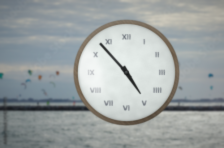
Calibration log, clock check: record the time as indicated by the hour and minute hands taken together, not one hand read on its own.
4:53
